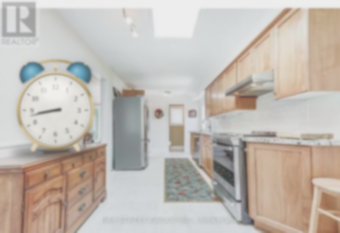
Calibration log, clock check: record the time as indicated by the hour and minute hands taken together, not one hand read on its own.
8:43
